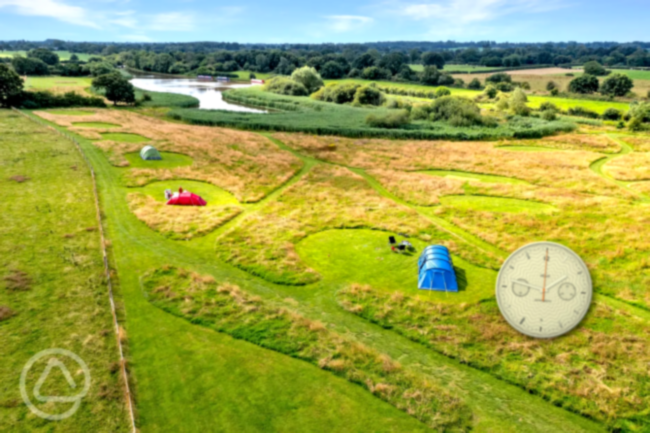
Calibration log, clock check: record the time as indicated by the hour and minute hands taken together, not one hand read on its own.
1:47
